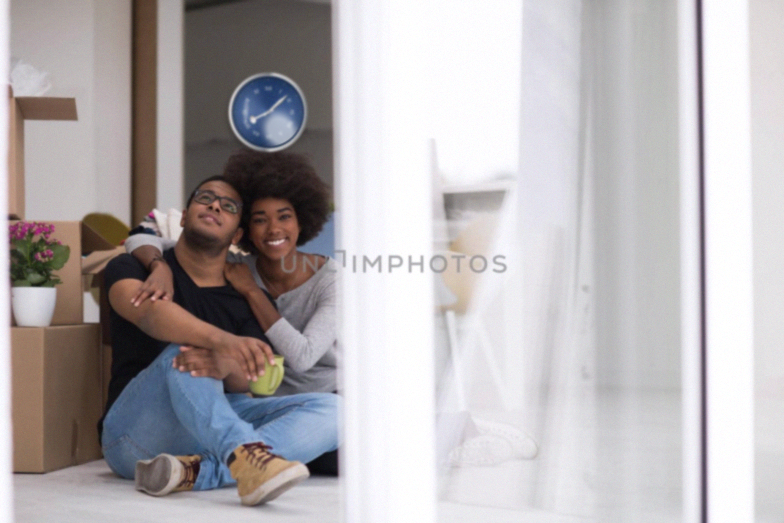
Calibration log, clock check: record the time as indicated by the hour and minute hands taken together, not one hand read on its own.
8:08
